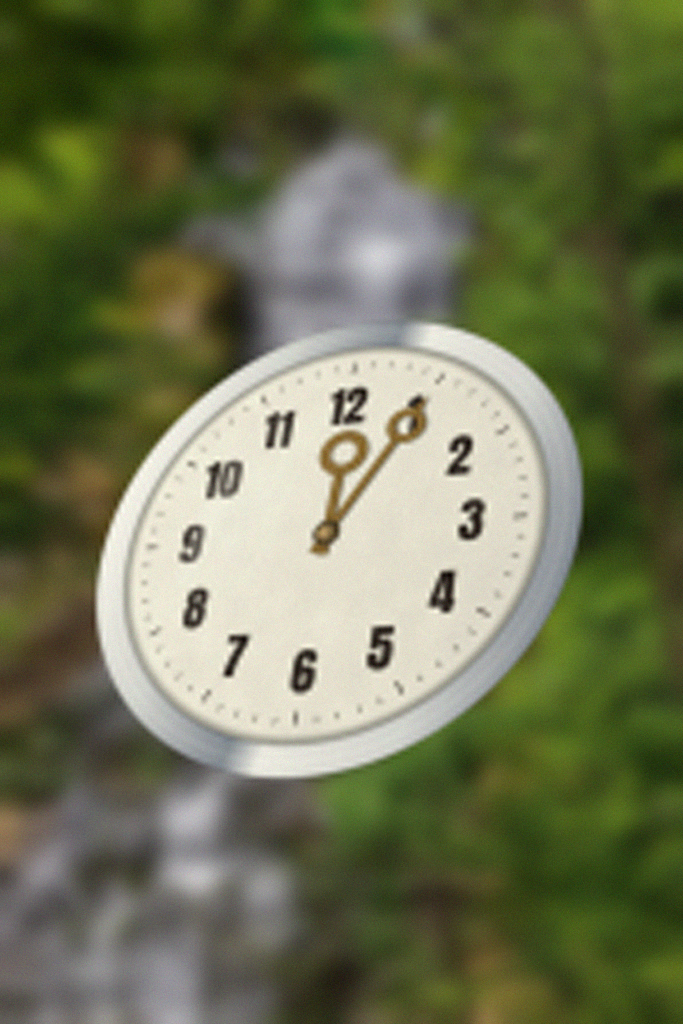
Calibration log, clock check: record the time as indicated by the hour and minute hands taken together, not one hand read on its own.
12:05
